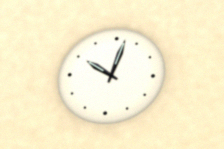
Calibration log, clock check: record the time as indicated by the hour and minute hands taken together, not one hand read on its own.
10:02
